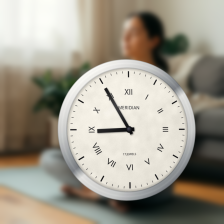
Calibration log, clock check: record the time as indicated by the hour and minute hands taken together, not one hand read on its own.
8:55
